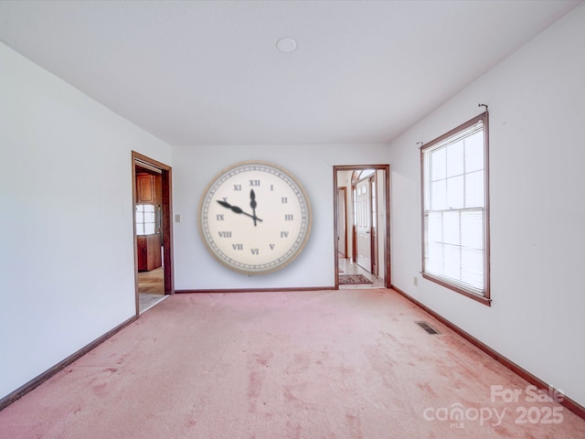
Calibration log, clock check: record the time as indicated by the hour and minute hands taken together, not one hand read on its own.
11:49
